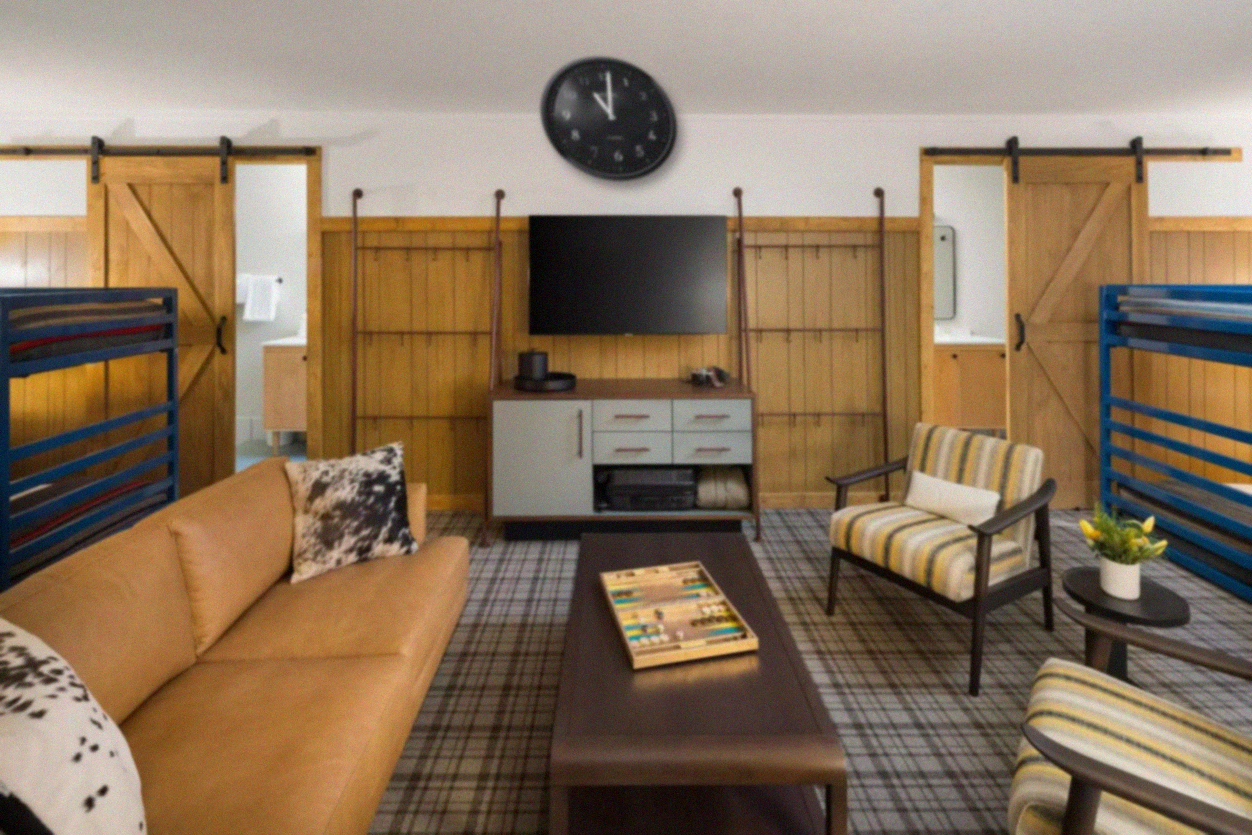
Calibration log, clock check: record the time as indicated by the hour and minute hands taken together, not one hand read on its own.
11:01
